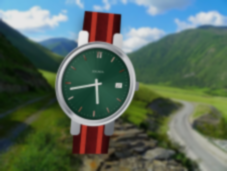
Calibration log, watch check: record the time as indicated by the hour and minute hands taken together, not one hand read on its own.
5:43
